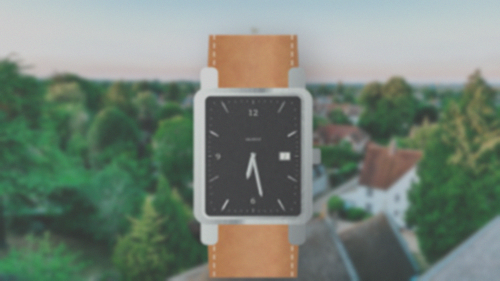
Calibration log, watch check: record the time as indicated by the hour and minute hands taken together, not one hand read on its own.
6:28
